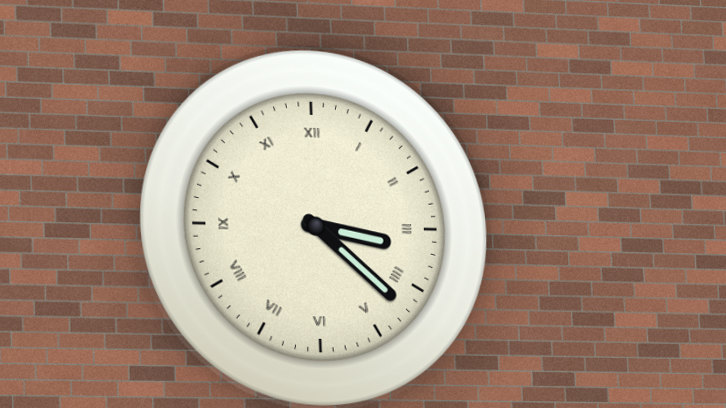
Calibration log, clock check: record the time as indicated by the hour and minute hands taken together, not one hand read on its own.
3:22
